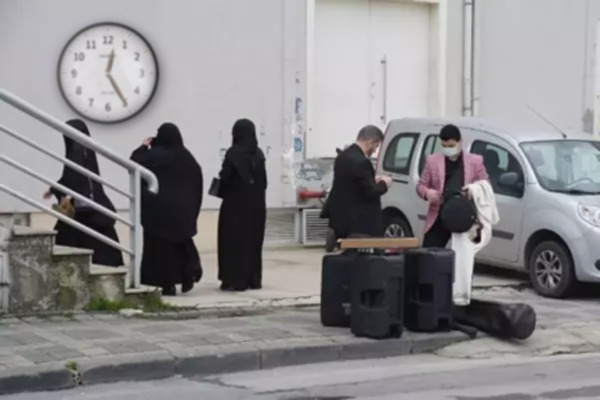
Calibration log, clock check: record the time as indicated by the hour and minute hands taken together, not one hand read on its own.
12:25
